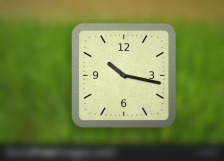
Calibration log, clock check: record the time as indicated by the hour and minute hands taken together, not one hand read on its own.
10:17
